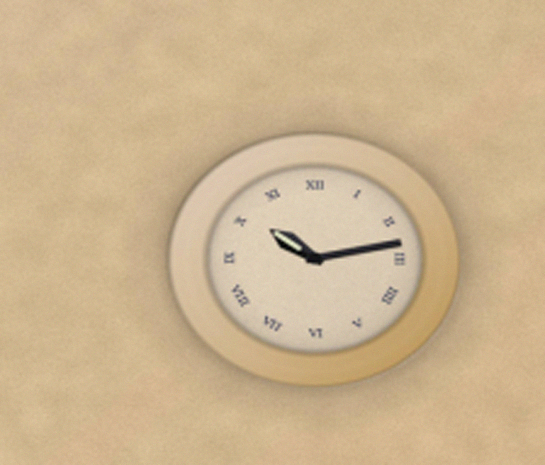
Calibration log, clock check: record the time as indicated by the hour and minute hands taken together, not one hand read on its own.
10:13
